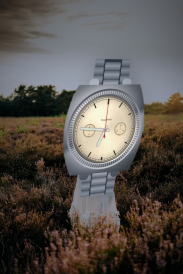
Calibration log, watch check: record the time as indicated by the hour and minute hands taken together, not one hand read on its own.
6:46
